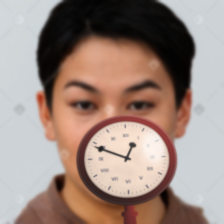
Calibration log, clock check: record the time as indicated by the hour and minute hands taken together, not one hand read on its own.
12:49
